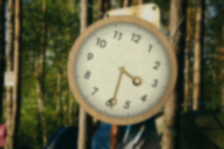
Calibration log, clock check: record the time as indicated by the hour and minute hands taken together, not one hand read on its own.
3:29
